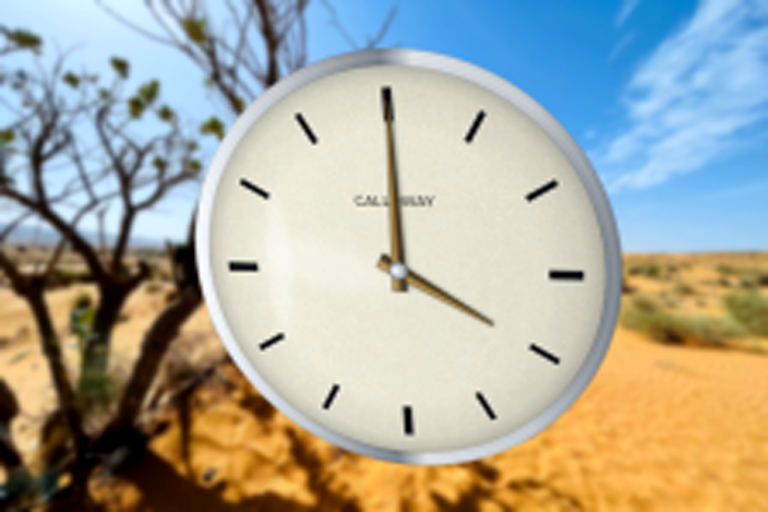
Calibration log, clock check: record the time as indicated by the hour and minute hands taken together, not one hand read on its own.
4:00
